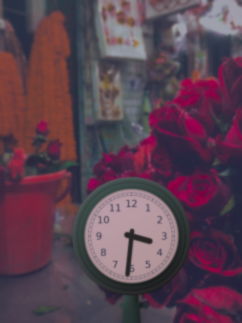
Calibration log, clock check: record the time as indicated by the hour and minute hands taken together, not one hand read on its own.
3:31
